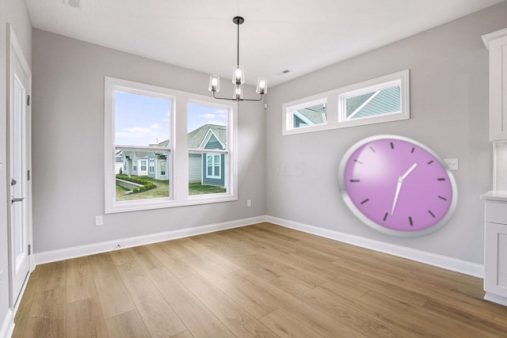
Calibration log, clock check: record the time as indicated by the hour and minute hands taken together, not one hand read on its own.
1:34
